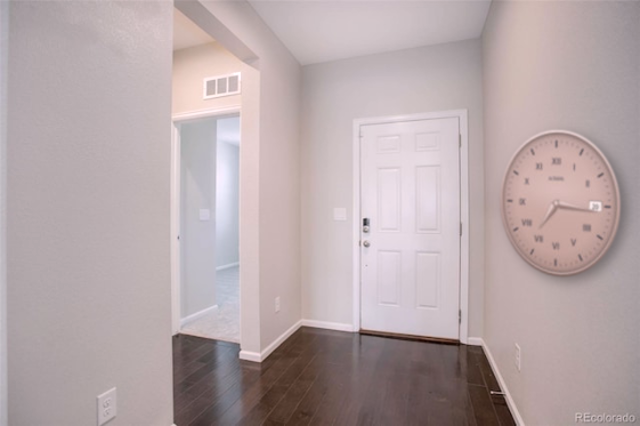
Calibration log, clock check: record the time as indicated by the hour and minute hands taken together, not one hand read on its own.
7:16
